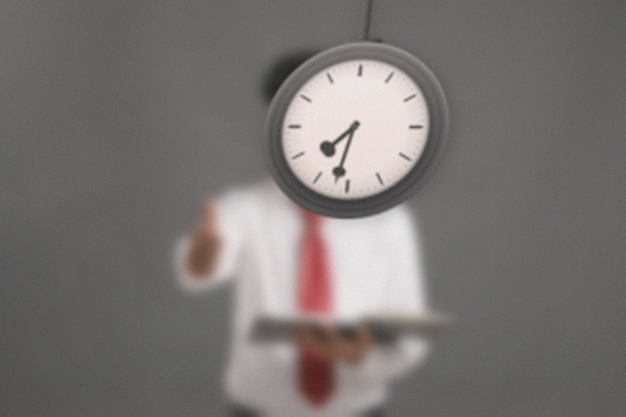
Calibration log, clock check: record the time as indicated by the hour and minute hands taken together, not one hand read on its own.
7:32
